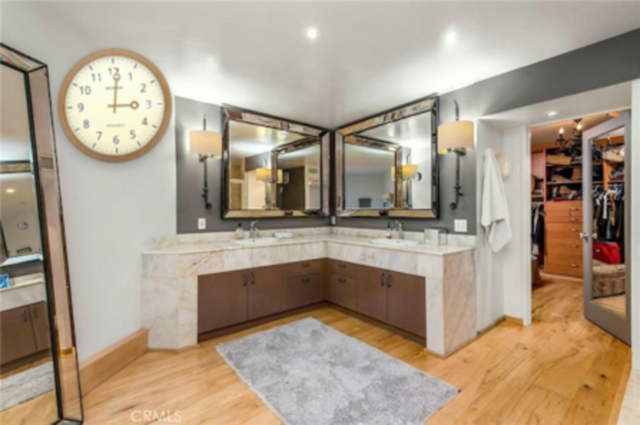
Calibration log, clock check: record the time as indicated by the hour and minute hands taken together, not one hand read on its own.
3:01
